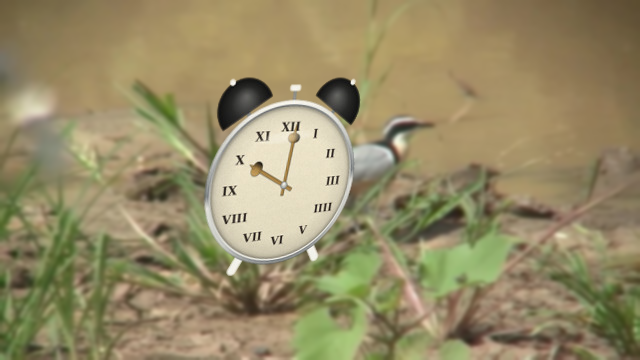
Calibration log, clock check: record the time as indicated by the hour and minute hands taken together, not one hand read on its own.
10:01
